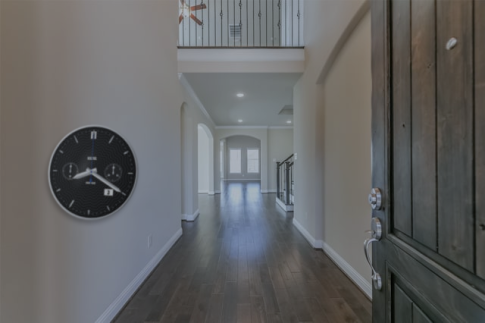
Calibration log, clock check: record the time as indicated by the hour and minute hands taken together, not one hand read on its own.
8:20
